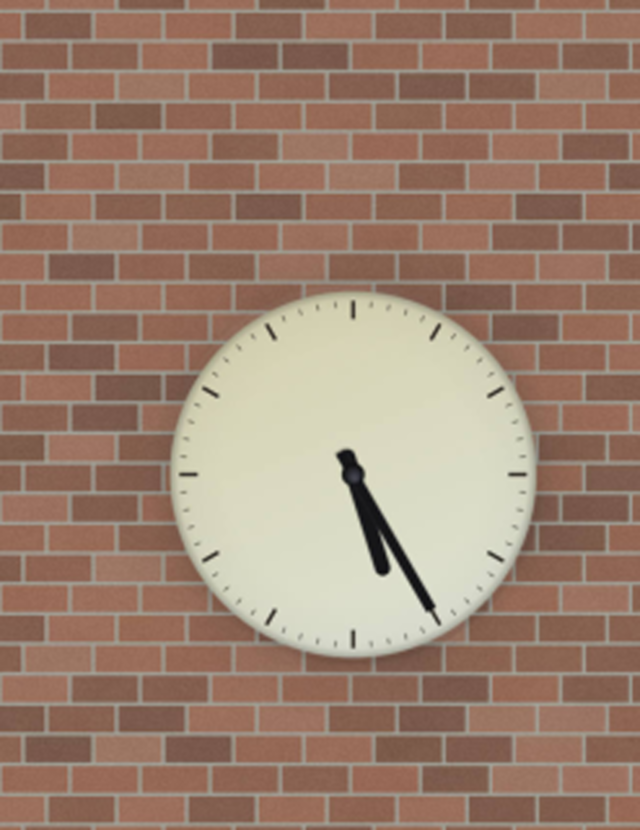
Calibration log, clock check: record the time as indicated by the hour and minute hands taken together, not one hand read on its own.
5:25
